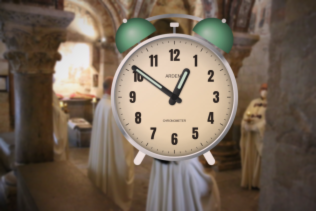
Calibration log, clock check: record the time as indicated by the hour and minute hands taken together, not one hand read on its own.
12:51
